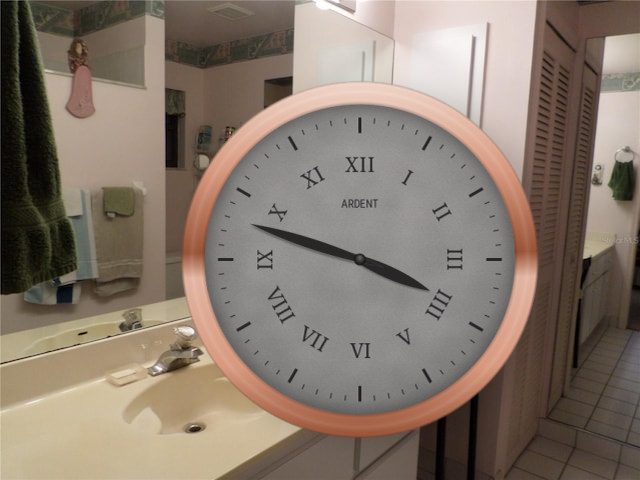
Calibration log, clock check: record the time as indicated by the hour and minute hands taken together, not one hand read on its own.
3:48
